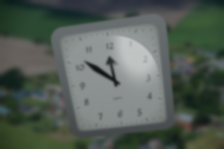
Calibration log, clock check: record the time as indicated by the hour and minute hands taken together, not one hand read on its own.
11:52
